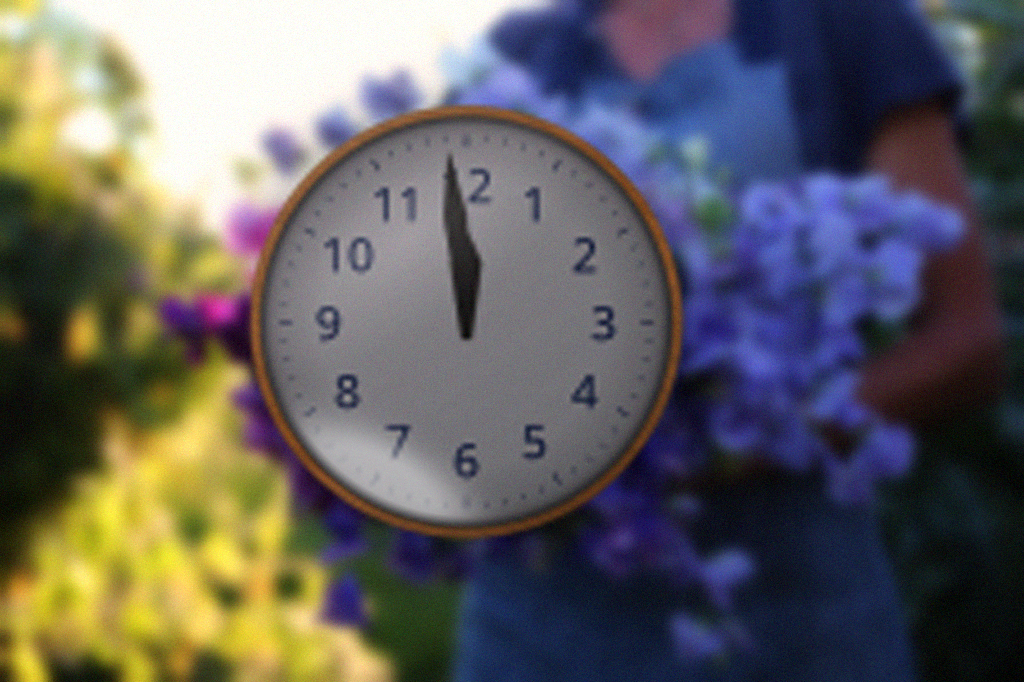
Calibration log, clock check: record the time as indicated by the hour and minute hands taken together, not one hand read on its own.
11:59
